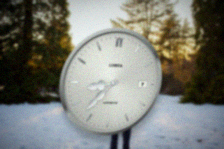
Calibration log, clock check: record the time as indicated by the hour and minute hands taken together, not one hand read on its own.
8:37
